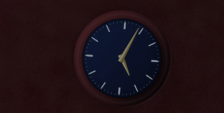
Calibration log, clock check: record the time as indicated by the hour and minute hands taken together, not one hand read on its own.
5:04
